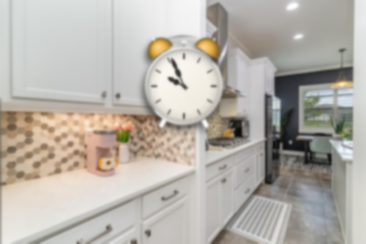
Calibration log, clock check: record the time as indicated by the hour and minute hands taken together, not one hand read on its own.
9:56
